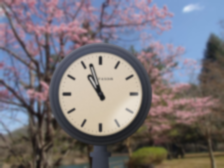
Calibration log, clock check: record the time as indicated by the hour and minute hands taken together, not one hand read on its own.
10:57
